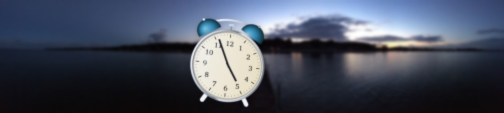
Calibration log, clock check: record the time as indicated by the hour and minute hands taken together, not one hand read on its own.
4:56
